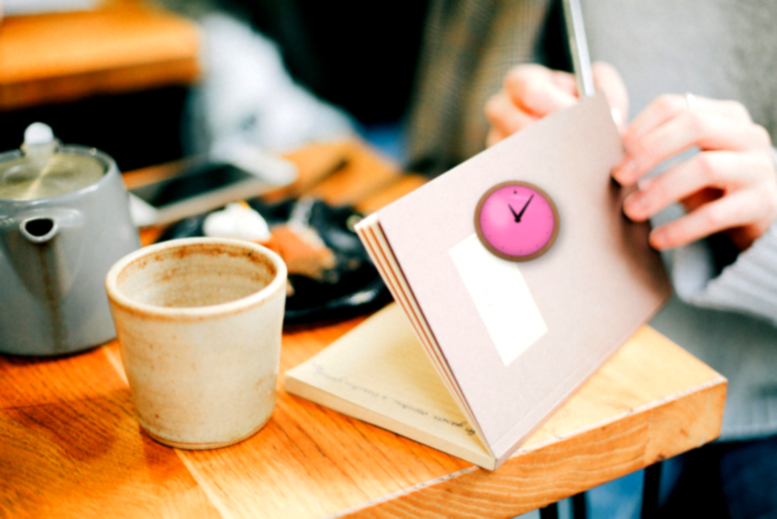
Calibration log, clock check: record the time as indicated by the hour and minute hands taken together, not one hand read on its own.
11:06
